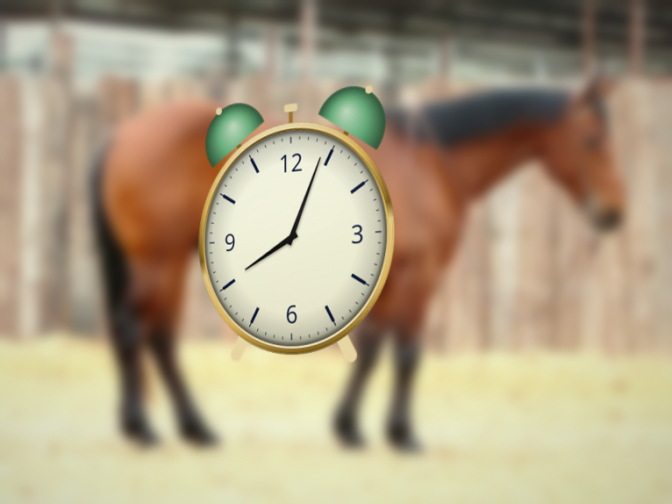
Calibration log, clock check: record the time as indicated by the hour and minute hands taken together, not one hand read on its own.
8:04
